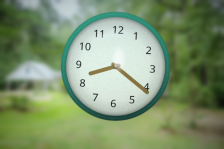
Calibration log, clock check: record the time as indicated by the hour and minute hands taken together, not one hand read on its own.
8:21
